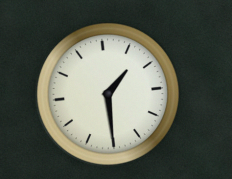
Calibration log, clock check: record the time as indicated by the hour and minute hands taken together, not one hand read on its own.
1:30
